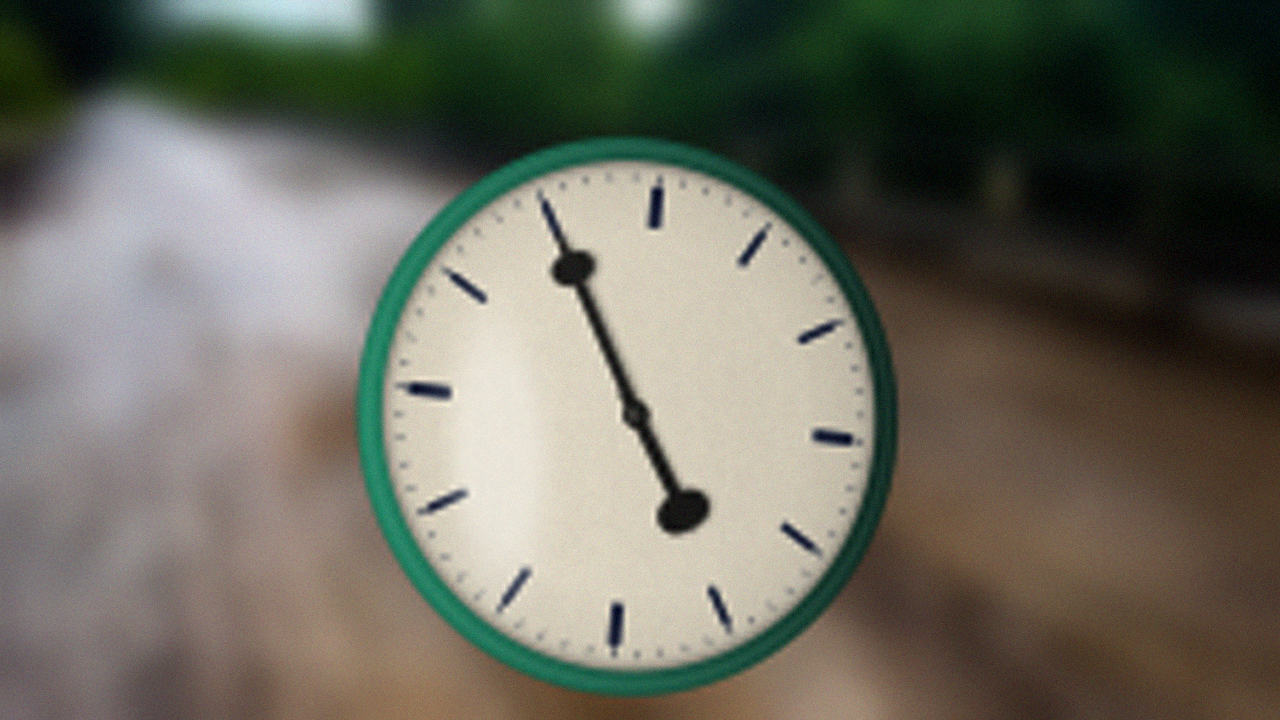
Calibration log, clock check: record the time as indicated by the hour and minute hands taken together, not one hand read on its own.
4:55
